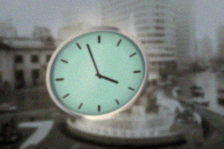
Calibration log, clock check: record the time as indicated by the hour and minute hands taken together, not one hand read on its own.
3:57
